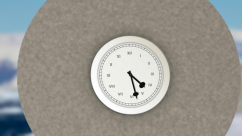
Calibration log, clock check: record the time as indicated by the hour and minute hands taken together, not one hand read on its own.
4:28
